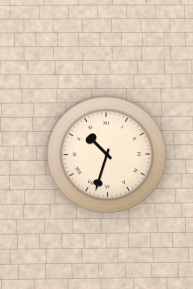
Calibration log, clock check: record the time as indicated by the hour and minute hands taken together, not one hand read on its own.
10:33
